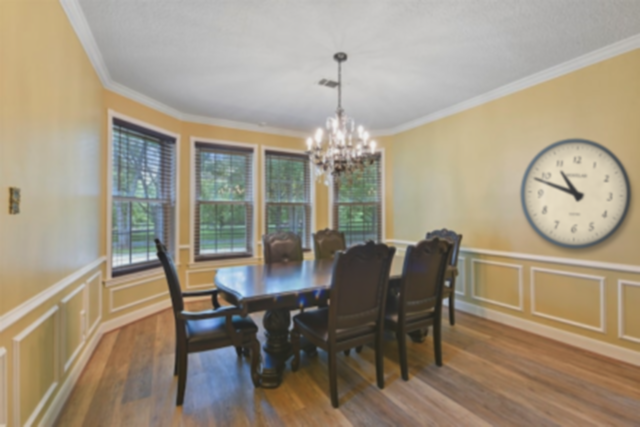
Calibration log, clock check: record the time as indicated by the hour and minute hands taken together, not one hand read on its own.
10:48
